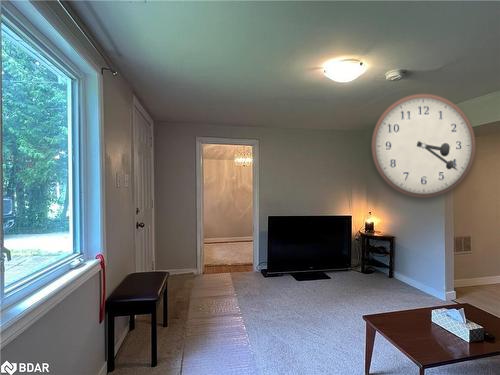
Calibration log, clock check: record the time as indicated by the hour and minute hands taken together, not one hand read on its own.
3:21
